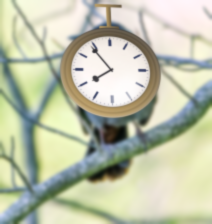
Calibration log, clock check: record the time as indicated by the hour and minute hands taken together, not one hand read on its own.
7:54
